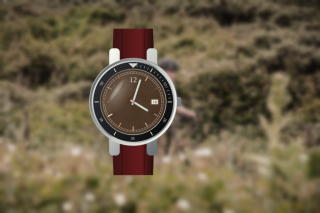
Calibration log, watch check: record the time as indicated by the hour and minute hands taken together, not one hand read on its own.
4:03
